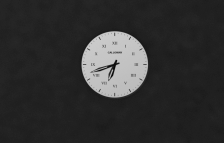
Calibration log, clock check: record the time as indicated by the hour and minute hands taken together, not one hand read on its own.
6:42
